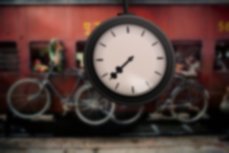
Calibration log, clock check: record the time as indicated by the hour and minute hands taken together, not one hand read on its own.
7:38
